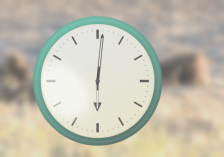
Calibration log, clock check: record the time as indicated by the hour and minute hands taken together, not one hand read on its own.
6:01
